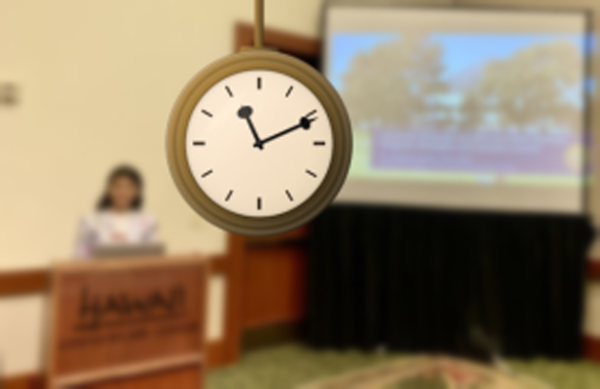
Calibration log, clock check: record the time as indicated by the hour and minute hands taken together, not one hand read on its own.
11:11
